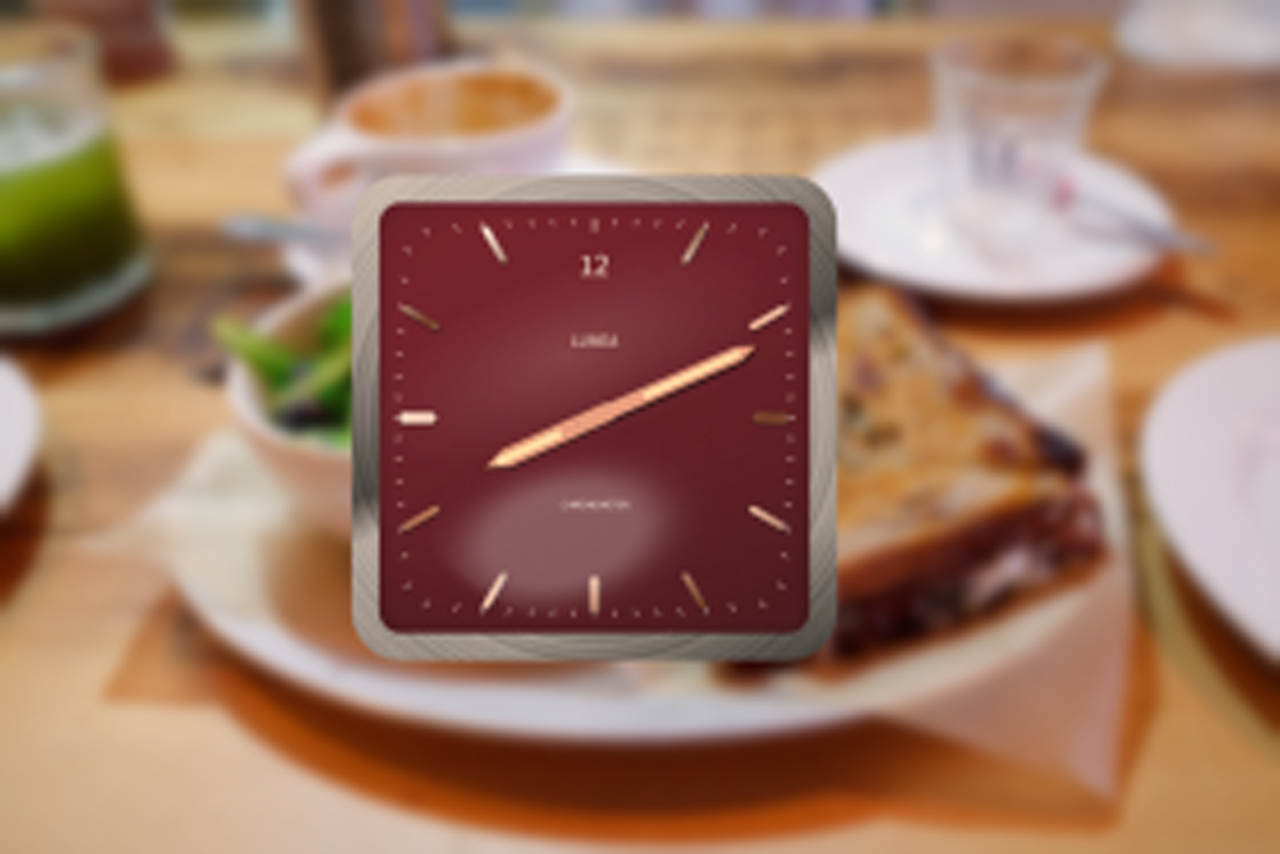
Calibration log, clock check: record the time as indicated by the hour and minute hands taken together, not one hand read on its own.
8:11
